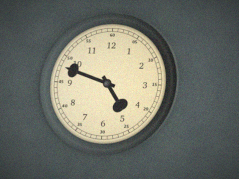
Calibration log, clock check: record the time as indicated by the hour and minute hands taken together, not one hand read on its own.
4:48
